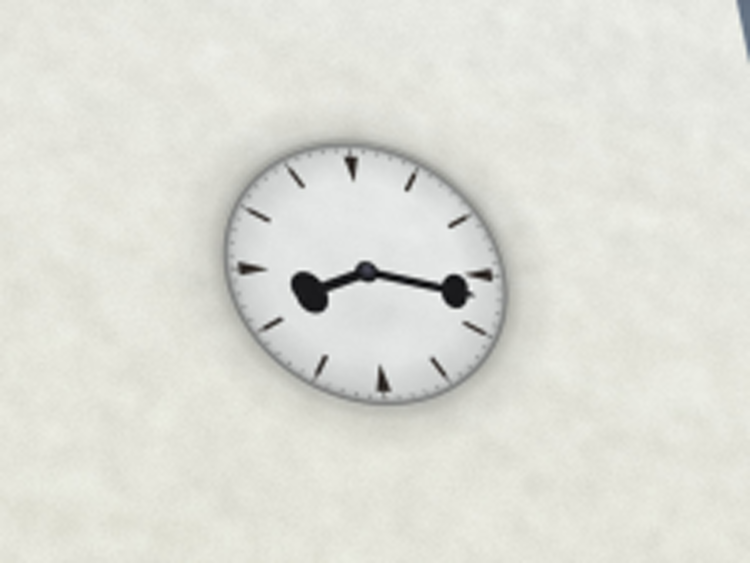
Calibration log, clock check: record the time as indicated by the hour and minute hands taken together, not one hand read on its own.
8:17
